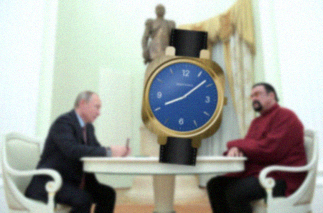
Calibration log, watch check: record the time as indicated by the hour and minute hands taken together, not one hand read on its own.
8:08
